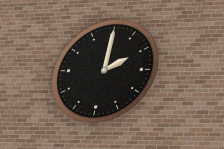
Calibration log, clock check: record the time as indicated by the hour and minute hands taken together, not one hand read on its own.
2:00
